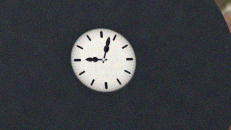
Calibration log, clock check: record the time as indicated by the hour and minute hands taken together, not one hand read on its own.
9:03
